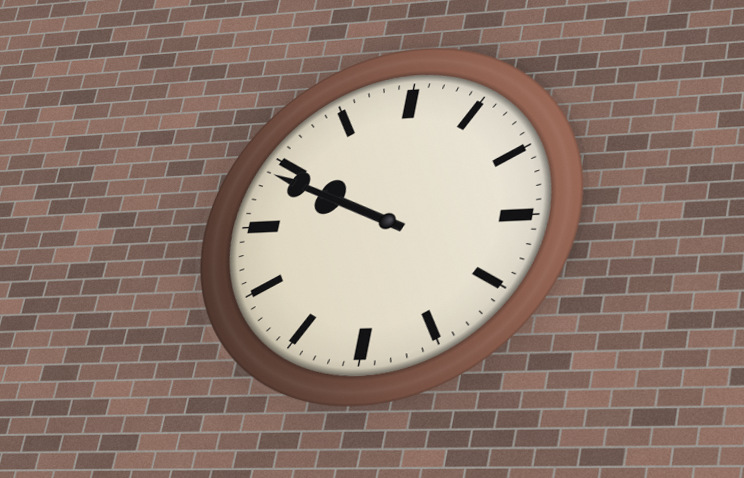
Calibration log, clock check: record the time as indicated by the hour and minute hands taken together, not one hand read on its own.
9:49
